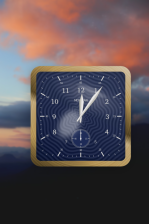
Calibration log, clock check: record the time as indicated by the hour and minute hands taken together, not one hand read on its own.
12:06
